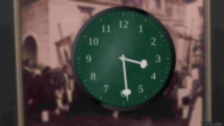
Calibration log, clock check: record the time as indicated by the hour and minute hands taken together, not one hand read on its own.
3:29
